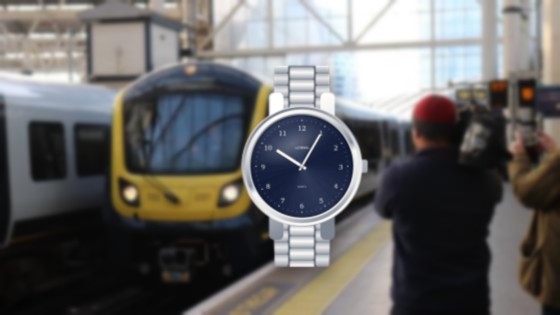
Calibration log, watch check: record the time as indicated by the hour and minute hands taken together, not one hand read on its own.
10:05
